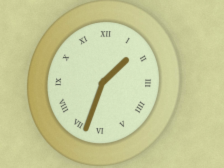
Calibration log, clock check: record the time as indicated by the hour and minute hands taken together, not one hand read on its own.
1:33
